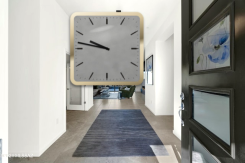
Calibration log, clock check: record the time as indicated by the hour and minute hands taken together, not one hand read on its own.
9:47
